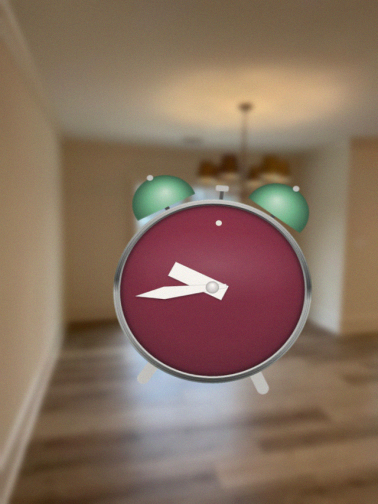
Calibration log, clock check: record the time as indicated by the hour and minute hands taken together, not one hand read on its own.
9:43
